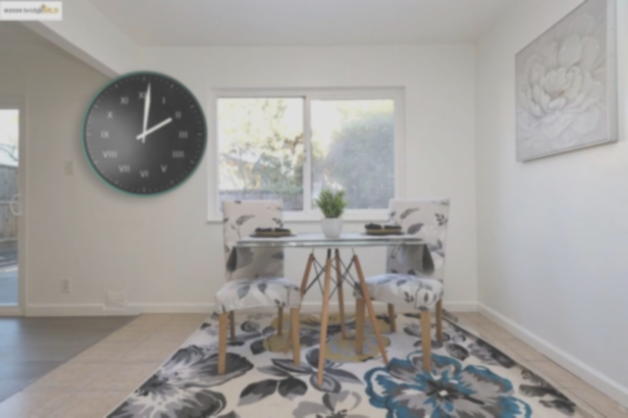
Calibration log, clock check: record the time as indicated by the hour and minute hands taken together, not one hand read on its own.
2:01
